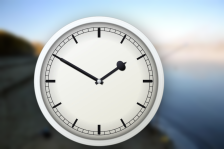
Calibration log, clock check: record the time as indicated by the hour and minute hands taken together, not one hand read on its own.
1:50
